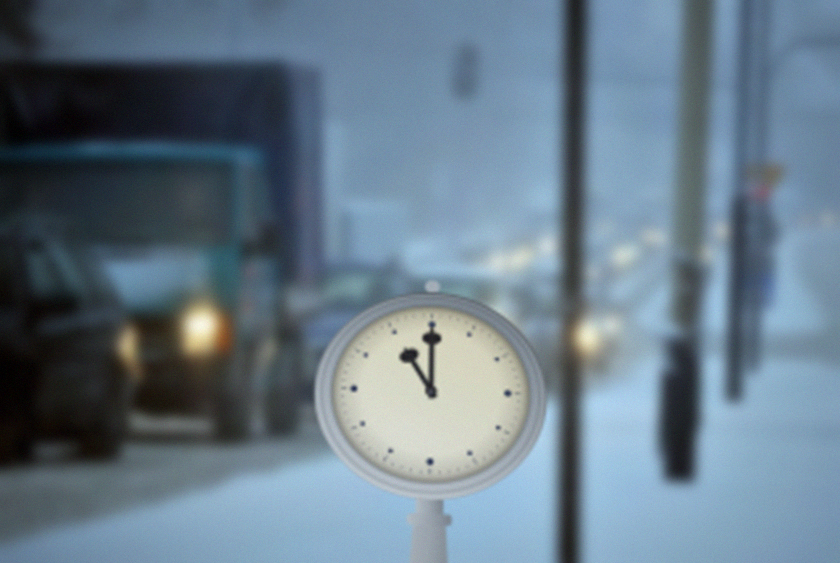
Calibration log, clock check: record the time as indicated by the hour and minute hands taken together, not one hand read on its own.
11:00
